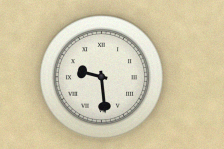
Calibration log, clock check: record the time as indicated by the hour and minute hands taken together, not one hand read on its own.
9:29
